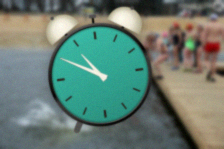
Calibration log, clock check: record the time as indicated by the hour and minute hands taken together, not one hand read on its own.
10:50
